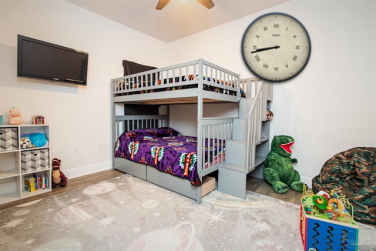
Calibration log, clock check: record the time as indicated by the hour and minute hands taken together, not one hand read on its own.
8:43
